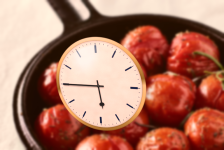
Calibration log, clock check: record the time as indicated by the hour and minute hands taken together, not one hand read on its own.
5:45
